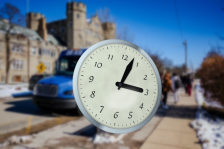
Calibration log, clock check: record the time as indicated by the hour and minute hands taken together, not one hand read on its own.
3:03
